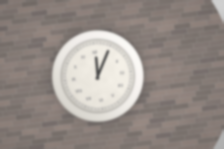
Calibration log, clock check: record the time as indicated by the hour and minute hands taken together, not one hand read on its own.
12:05
